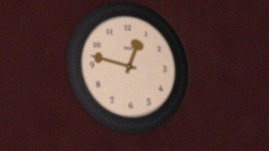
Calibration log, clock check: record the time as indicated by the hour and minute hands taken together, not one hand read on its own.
12:47
